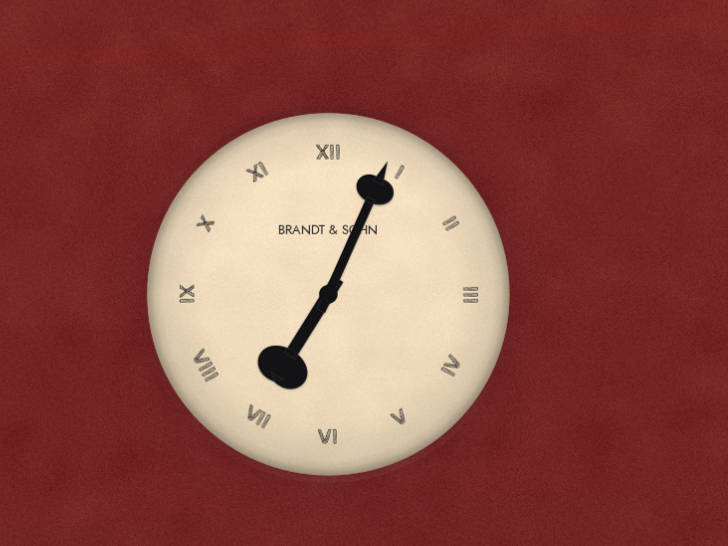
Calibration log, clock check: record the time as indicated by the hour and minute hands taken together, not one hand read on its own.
7:04
